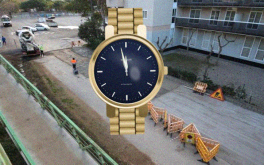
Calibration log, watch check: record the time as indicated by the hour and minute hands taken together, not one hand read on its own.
11:58
